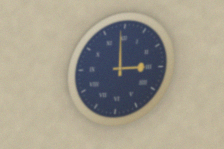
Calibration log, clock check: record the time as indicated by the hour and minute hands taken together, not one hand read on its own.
2:59
